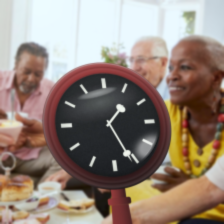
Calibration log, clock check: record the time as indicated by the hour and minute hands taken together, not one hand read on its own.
1:26
